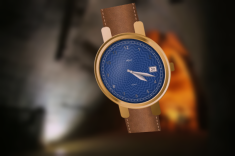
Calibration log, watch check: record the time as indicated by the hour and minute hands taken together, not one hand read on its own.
4:18
